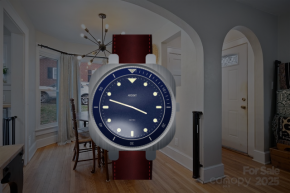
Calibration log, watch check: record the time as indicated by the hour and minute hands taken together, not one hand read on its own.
3:48
